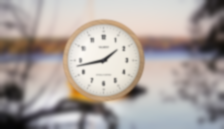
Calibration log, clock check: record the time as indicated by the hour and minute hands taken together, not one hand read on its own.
1:43
